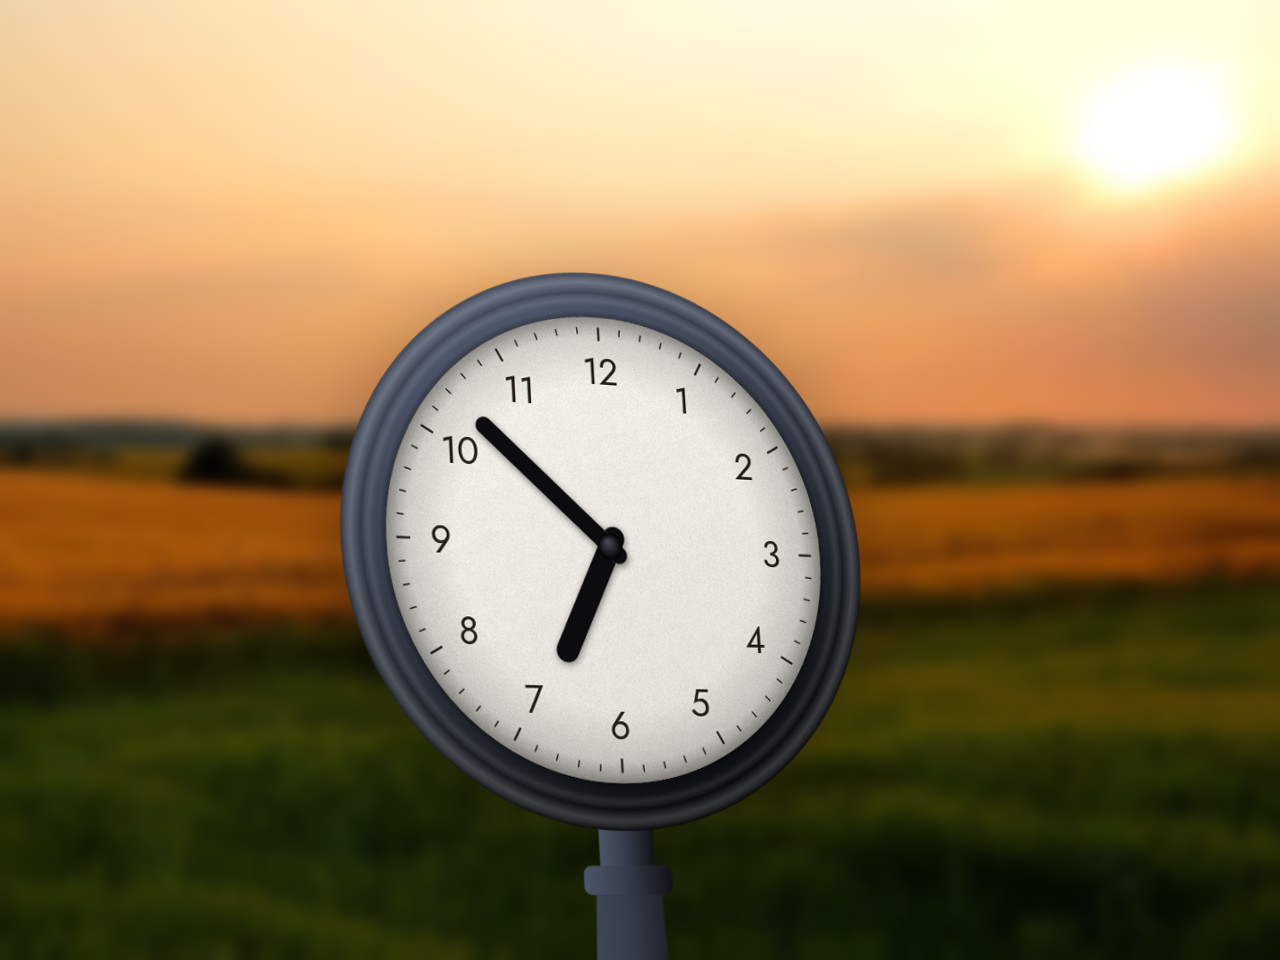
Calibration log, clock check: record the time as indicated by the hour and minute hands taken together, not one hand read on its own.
6:52
